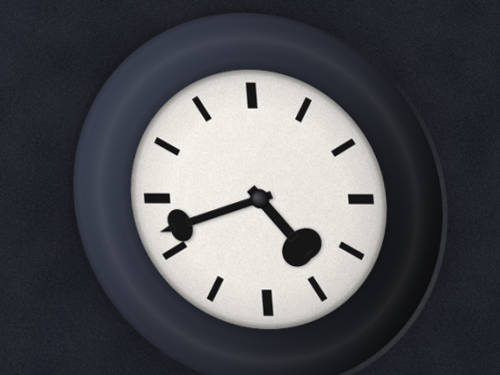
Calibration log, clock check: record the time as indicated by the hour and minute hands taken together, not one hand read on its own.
4:42
